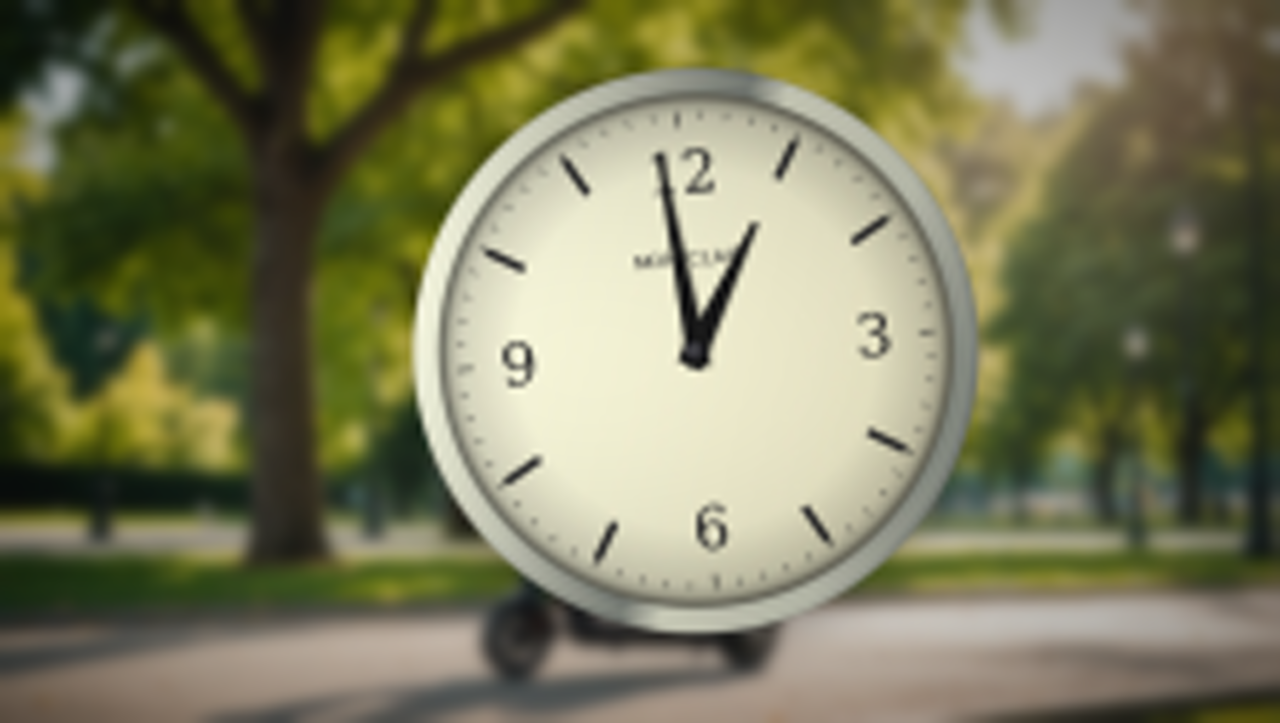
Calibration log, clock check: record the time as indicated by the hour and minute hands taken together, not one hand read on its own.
12:59
